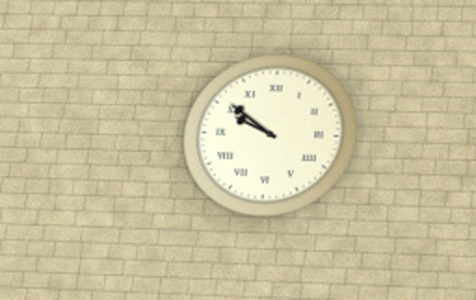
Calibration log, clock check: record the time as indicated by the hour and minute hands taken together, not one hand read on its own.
9:51
